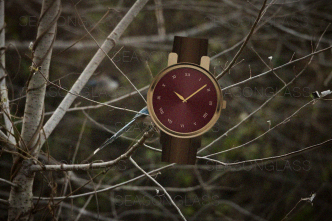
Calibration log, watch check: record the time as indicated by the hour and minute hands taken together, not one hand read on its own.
10:08
